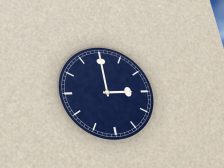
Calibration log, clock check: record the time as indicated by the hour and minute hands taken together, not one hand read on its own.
3:00
